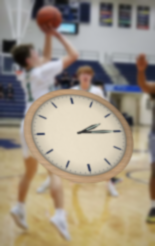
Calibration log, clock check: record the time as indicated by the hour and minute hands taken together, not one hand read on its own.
2:15
